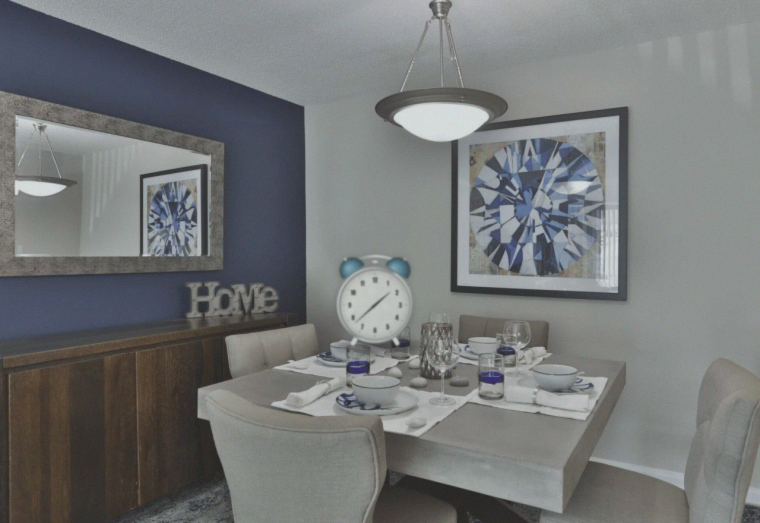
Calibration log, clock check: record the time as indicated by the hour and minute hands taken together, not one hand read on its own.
1:38
